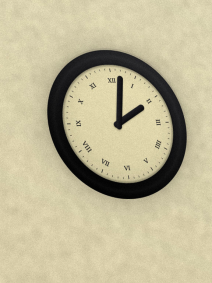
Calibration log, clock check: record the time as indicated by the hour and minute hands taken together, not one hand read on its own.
2:02
